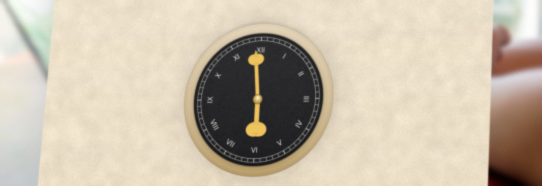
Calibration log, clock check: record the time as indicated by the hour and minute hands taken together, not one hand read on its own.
5:59
